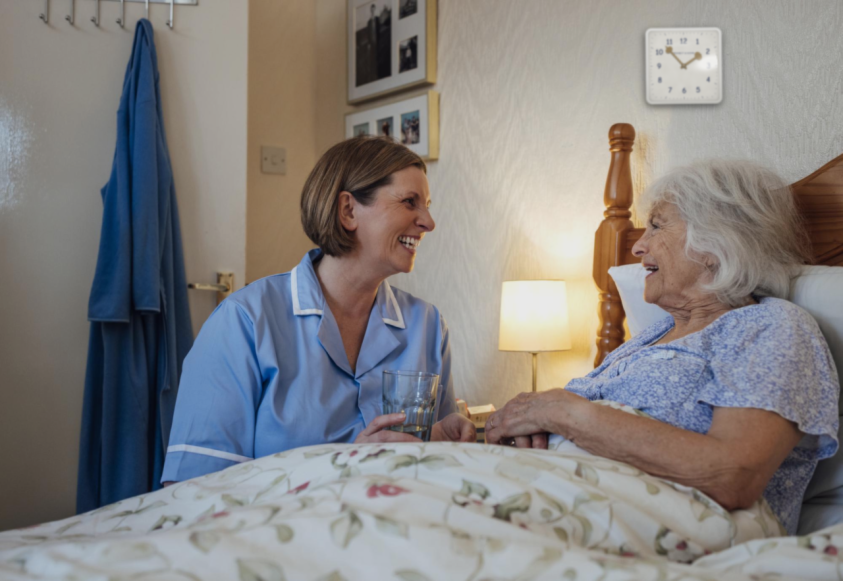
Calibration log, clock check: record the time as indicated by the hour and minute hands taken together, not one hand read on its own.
1:53
